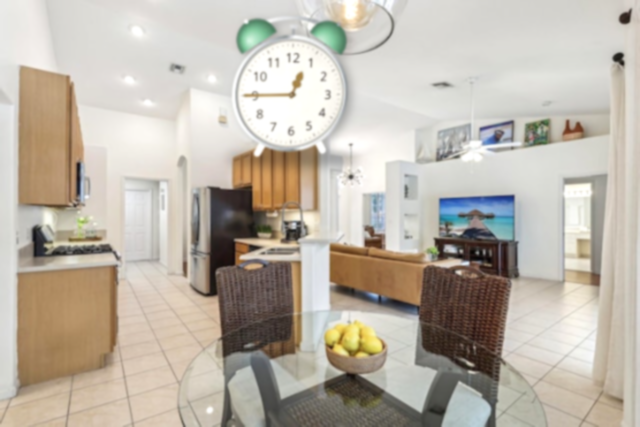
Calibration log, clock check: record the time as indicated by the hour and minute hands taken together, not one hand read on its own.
12:45
